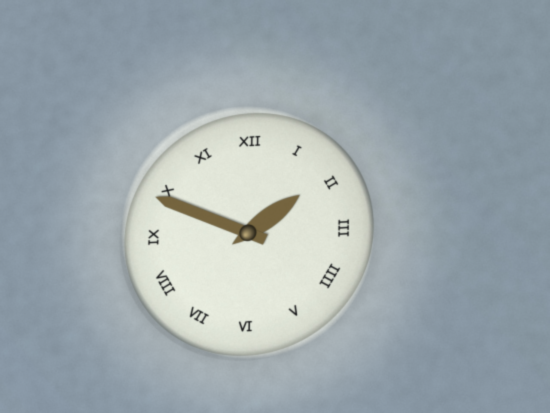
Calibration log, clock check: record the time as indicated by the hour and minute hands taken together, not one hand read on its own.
1:49
